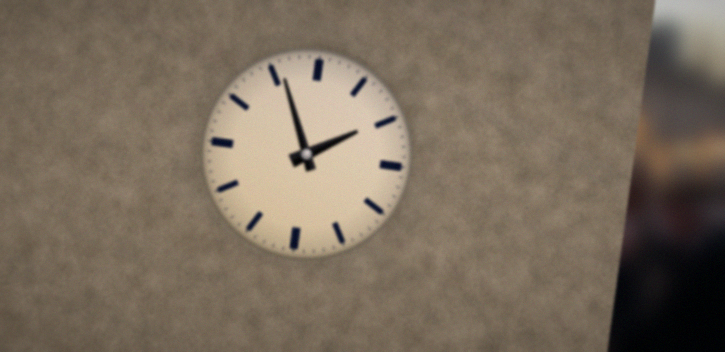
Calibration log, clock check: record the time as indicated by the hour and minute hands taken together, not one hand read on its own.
1:56
